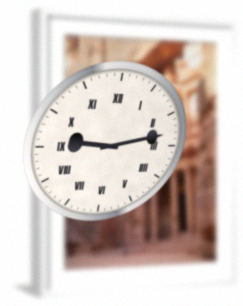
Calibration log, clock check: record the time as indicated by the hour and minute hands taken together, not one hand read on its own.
9:13
